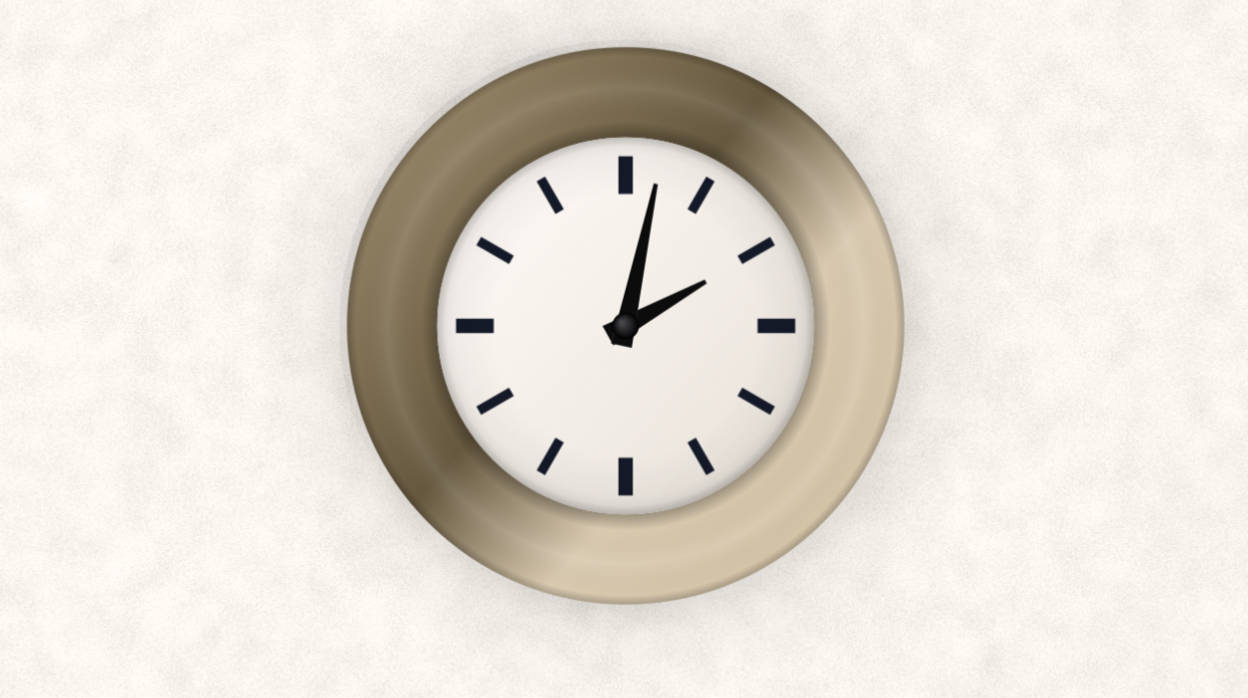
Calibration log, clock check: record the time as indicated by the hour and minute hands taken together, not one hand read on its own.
2:02
